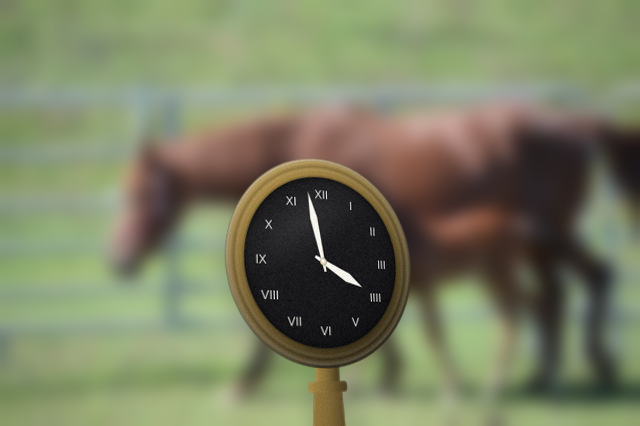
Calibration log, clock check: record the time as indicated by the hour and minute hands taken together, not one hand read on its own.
3:58
